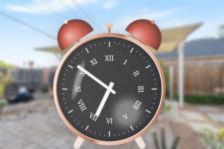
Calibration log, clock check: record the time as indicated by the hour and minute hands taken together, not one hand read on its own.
6:51
